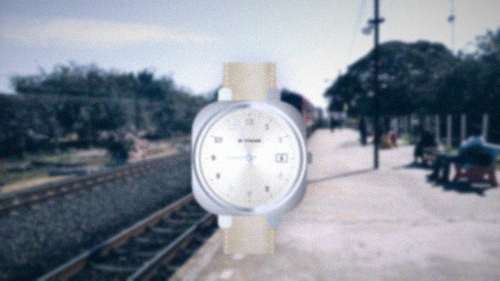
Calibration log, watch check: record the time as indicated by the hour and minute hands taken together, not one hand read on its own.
8:57
